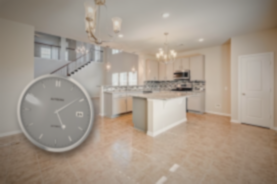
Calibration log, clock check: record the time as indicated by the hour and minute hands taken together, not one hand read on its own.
5:09
